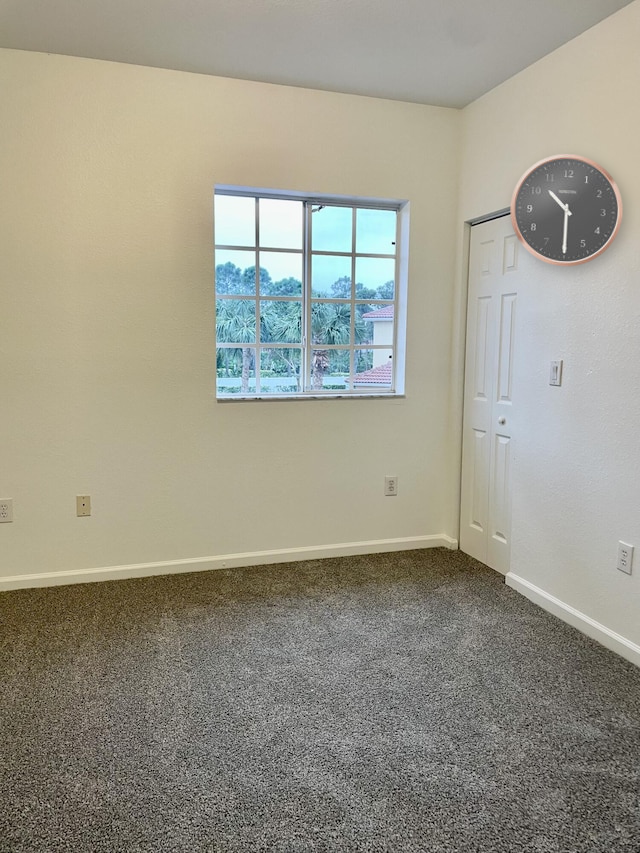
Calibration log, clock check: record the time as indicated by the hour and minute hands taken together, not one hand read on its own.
10:30
